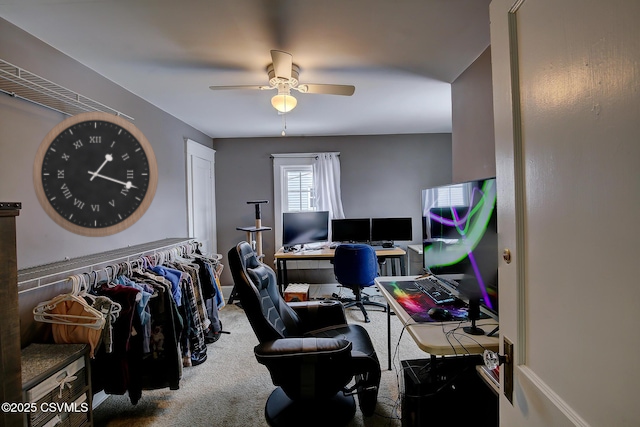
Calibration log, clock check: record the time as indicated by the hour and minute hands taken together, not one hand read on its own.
1:18
